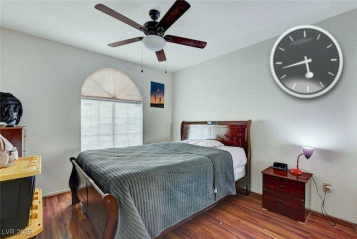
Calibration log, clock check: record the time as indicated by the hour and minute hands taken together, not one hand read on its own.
5:43
